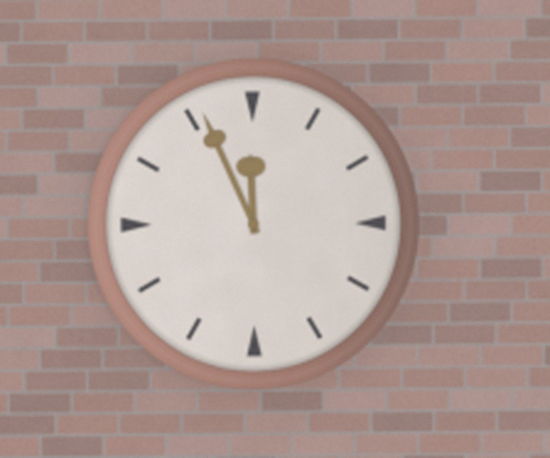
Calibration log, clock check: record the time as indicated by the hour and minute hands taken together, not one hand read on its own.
11:56
